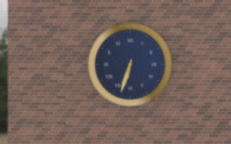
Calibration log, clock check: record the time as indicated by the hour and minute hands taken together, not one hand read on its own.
6:33
